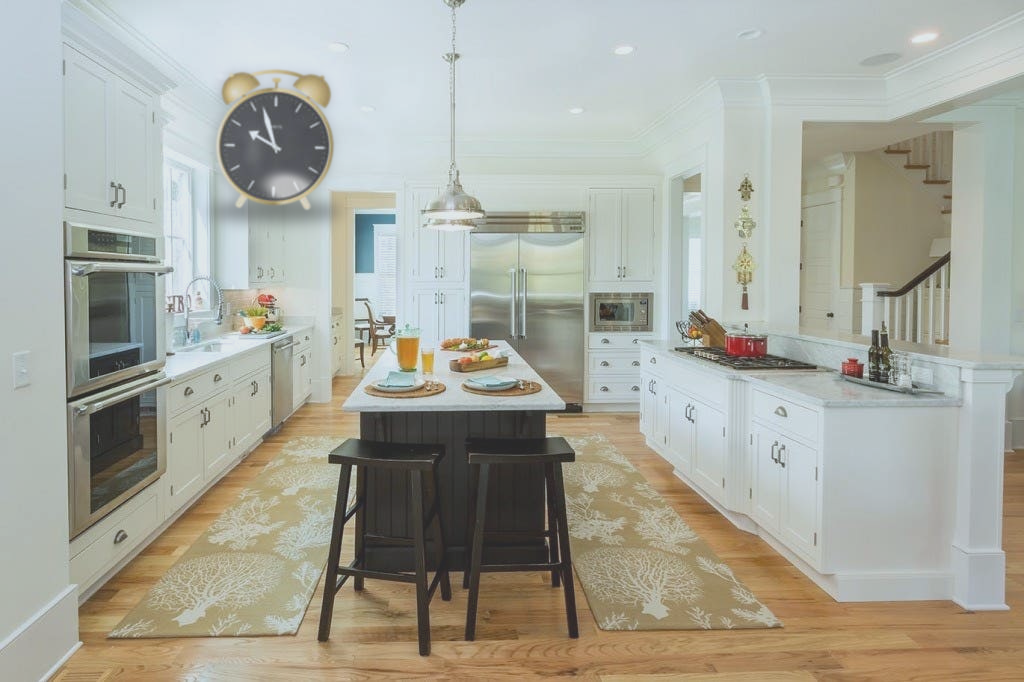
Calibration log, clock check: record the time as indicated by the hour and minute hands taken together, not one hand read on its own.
9:57
